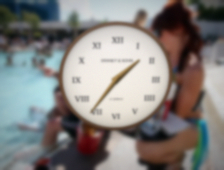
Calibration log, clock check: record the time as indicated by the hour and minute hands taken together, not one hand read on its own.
1:36
